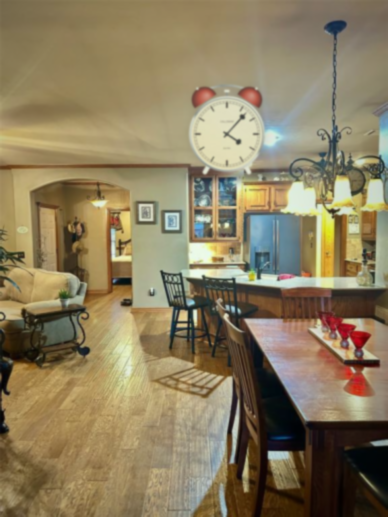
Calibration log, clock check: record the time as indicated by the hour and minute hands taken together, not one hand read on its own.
4:07
